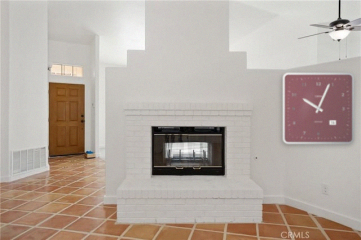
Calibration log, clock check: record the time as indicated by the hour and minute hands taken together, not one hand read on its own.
10:04
